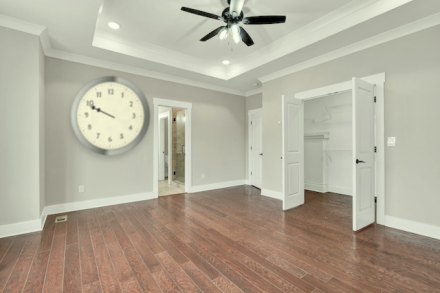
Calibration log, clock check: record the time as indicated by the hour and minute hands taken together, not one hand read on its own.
9:49
